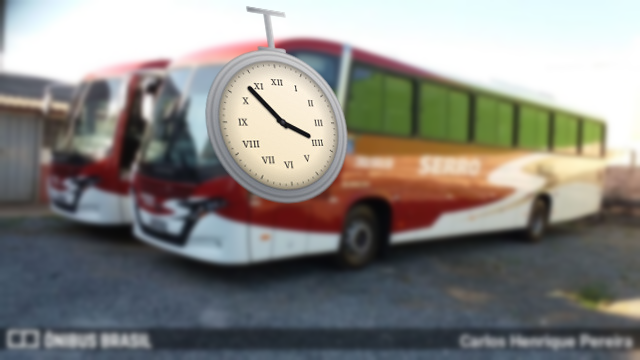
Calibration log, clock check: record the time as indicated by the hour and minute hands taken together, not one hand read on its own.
3:53
